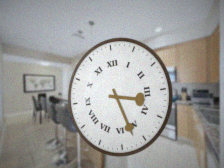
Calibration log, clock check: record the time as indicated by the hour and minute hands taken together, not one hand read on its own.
3:27
